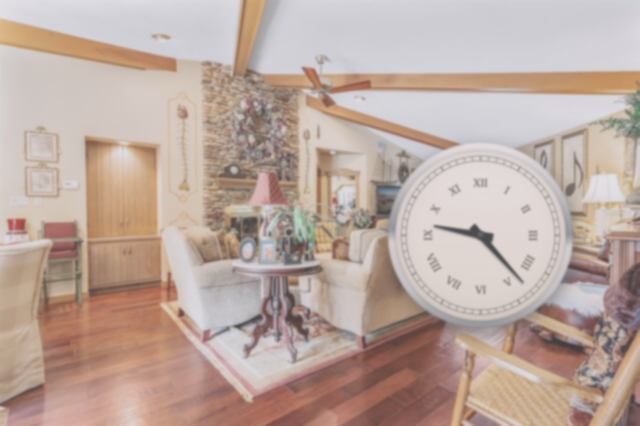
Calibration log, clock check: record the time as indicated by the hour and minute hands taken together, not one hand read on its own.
9:23
